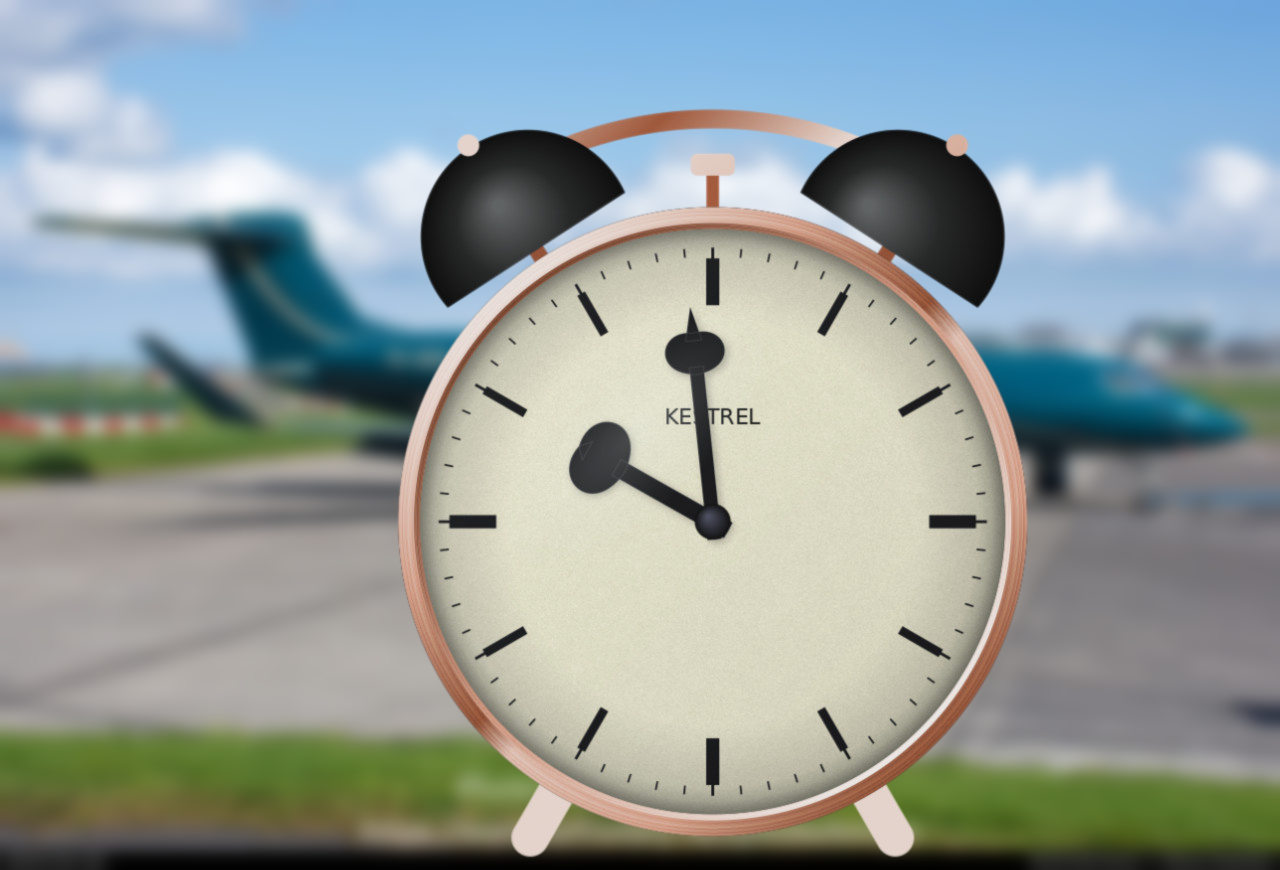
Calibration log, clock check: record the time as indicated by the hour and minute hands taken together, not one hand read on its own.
9:59
